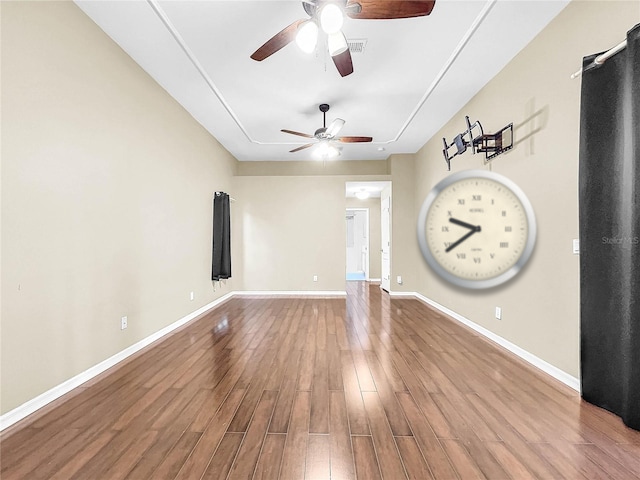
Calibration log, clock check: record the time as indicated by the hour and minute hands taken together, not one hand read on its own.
9:39
